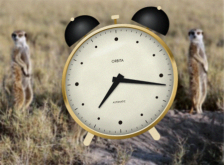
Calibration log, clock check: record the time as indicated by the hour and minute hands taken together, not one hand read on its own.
7:17
